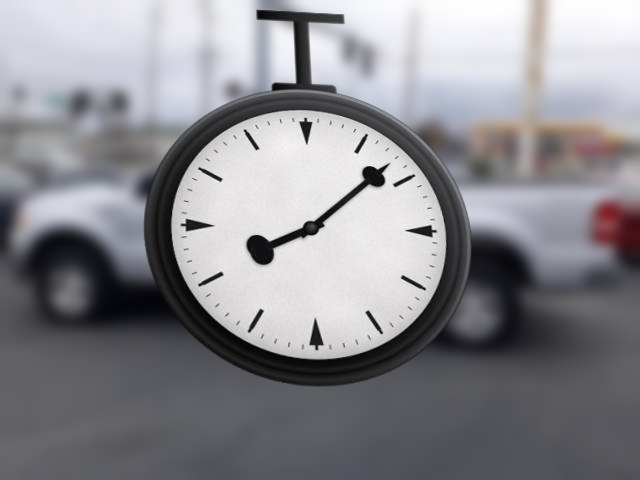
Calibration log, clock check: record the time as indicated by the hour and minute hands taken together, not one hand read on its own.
8:08
